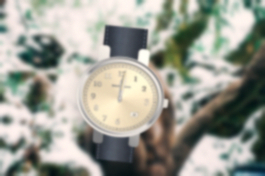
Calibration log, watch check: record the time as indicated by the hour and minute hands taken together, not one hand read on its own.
12:01
